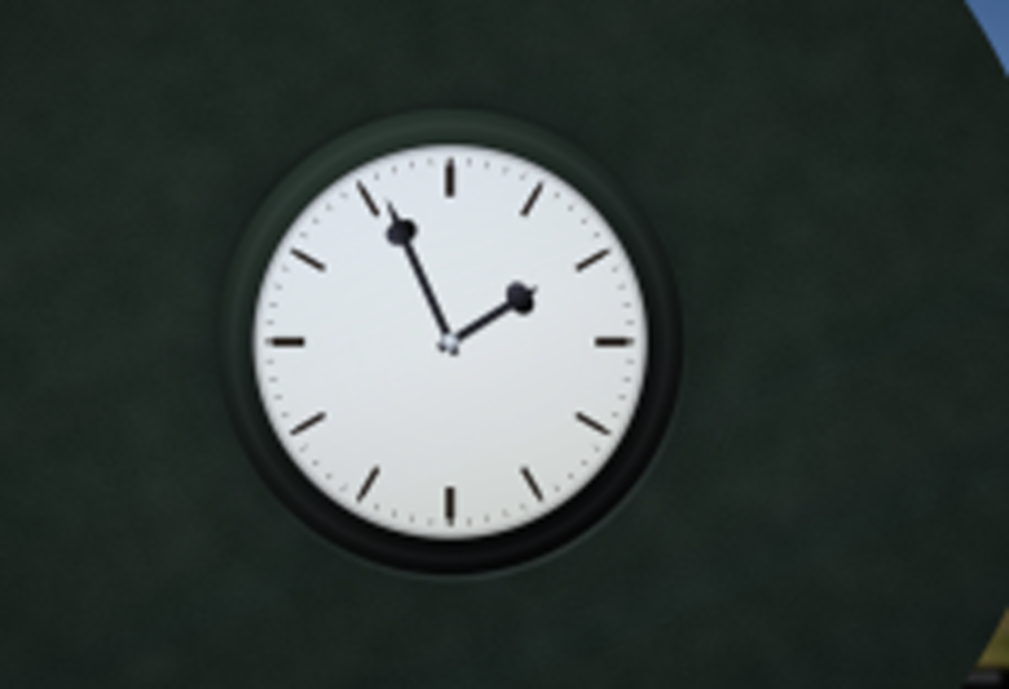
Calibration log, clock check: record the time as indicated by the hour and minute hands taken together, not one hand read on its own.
1:56
